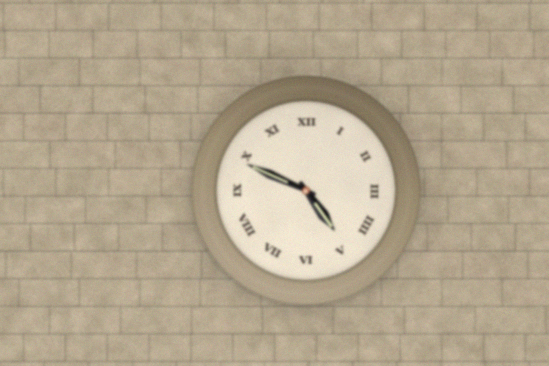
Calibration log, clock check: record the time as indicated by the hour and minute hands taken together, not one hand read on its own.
4:49
